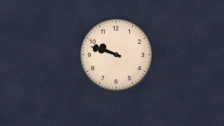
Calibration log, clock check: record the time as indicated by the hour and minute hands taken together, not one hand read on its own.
9:48
